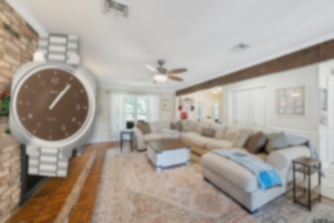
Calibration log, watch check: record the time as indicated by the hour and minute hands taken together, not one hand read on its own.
1:06
